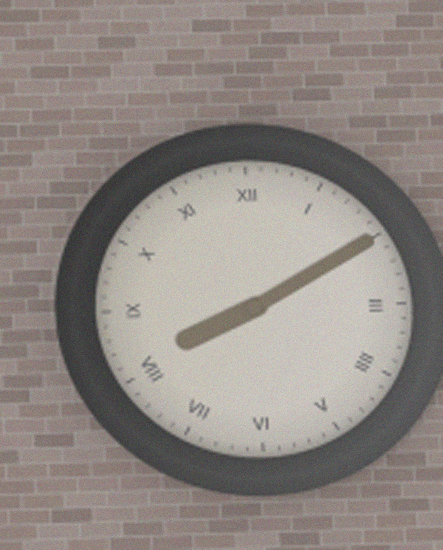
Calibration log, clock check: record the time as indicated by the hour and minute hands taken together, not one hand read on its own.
8:10
